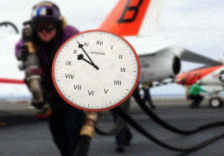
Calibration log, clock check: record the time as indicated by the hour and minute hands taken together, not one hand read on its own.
9:53
